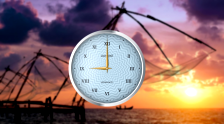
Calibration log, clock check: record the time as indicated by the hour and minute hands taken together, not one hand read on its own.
9:00
